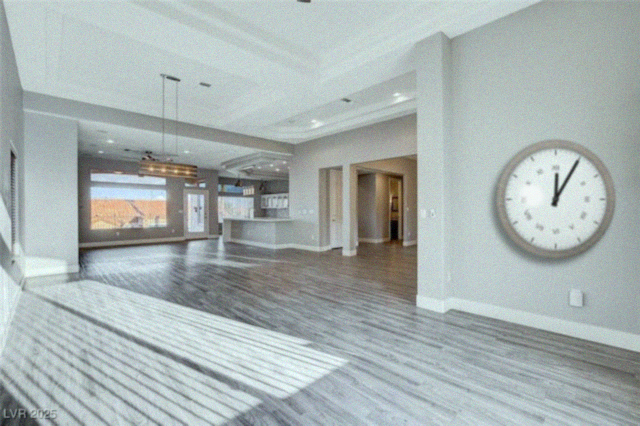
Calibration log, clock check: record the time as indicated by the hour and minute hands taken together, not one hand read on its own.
12:05
